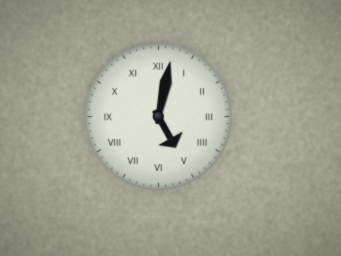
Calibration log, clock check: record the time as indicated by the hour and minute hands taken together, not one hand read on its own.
5:02
